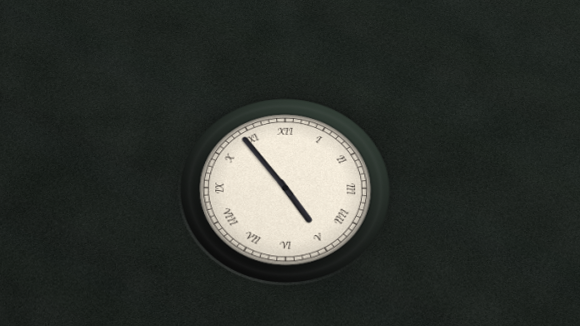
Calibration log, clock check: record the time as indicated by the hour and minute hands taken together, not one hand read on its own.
4:54
